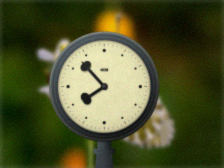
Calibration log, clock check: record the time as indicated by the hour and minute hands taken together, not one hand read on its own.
7:53
